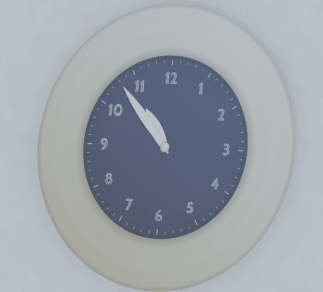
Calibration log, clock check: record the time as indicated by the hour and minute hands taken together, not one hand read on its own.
10:53
